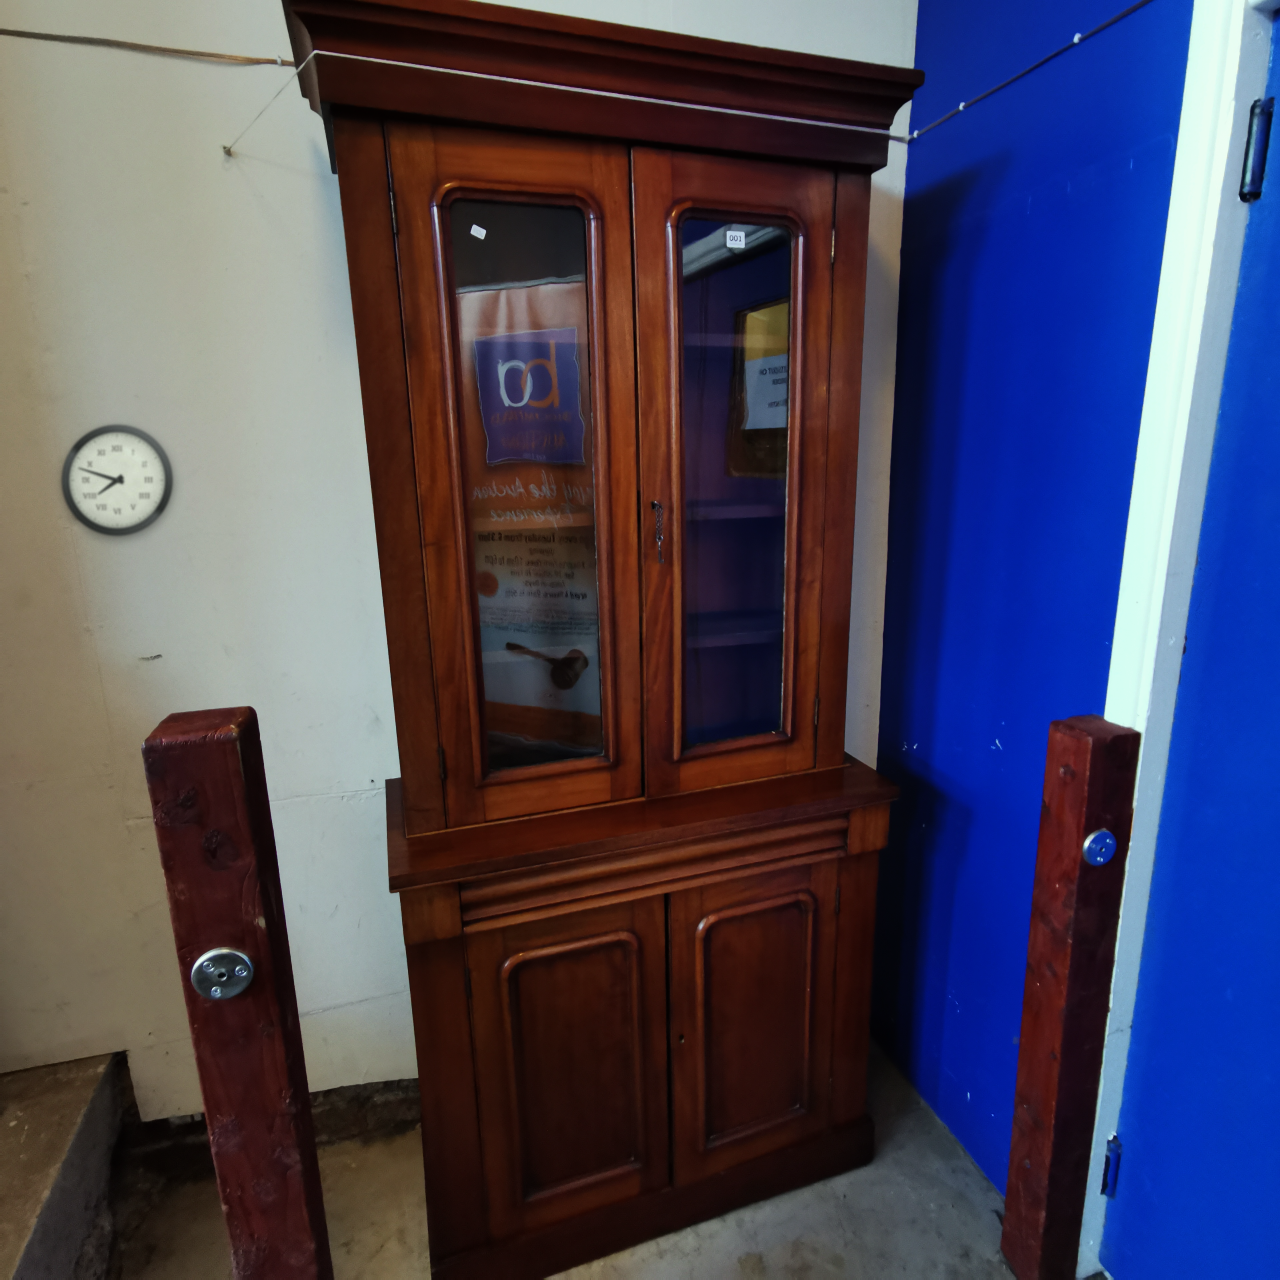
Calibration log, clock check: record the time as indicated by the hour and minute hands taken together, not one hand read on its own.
7:48
